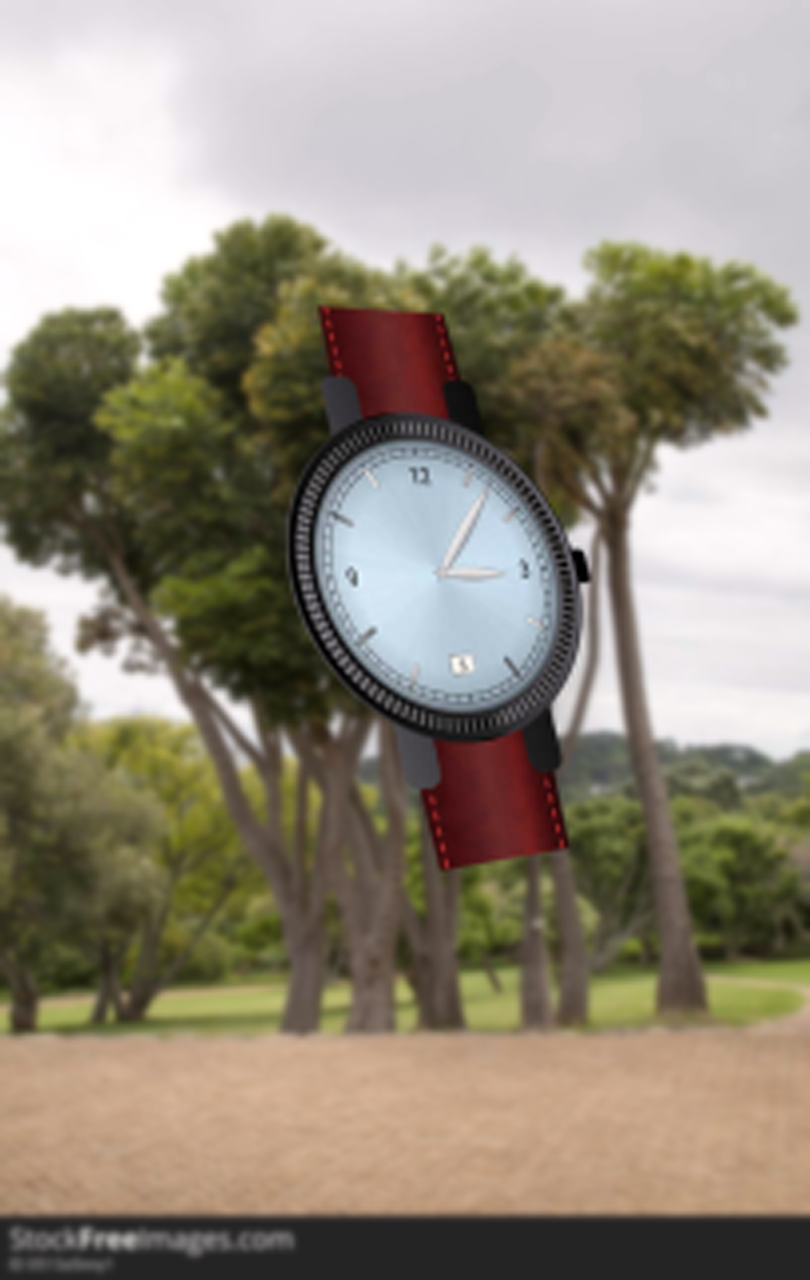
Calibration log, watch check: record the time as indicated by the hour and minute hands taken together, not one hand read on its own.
3:07
